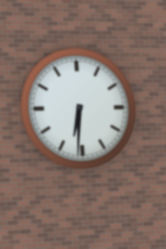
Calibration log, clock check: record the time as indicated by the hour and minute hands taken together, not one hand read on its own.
6:31
